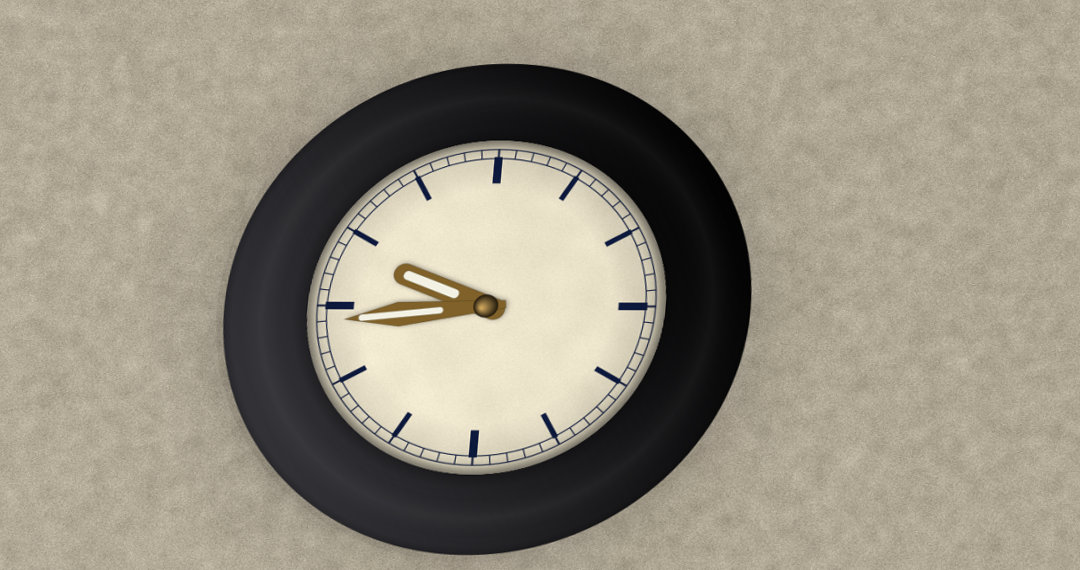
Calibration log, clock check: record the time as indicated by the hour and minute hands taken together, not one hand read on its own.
9:44
